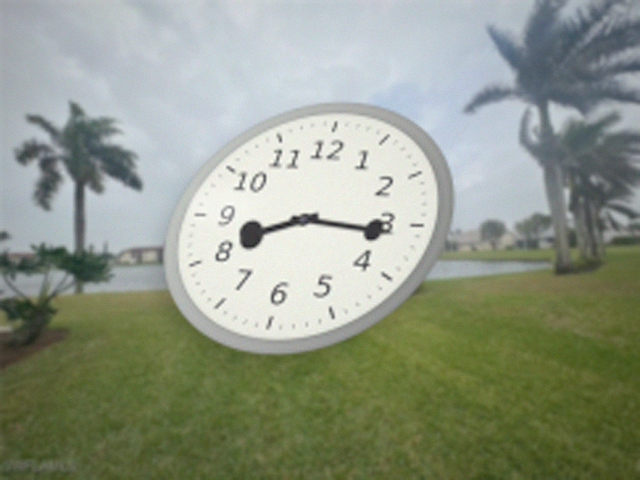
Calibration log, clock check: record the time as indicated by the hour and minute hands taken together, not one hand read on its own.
8:16
